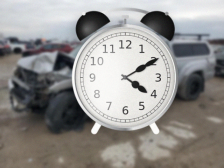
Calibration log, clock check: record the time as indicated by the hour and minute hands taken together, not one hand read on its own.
4:10
